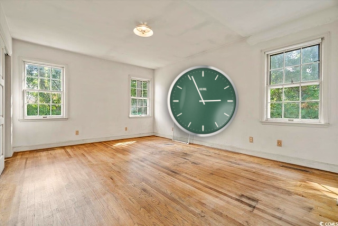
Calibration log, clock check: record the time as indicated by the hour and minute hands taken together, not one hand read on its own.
2:56
